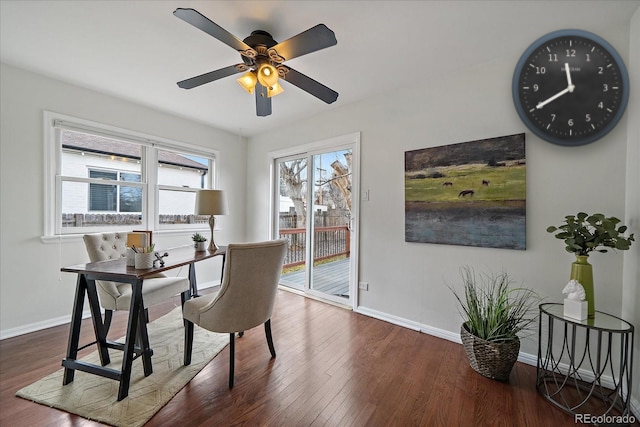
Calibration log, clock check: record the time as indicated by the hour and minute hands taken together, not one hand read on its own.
11:40
